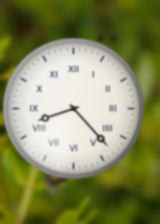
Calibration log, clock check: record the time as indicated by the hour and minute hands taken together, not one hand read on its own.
8:23
